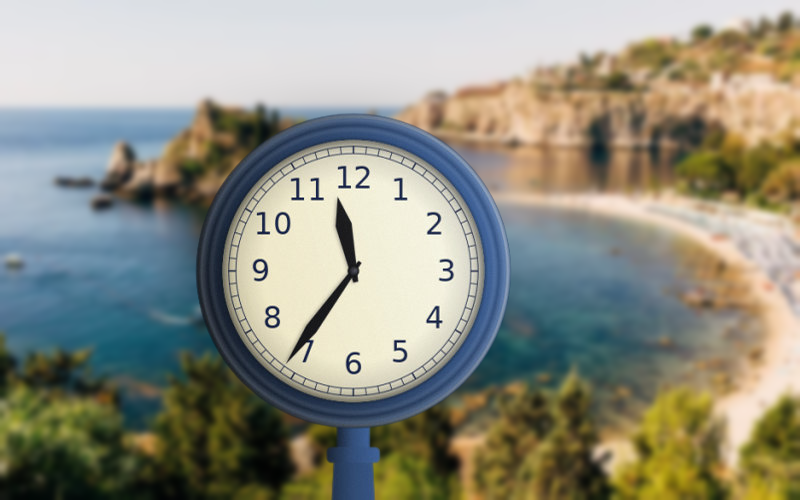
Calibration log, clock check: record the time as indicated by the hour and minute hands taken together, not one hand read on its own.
11:36
